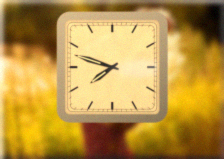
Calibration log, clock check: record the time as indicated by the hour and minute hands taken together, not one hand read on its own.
7:48
